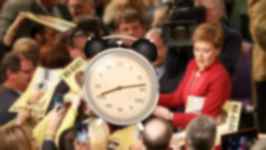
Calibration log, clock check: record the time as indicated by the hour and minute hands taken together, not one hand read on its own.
8:13
